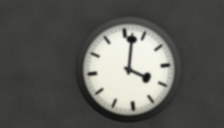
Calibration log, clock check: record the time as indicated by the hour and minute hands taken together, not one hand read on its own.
4:02
